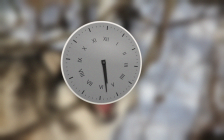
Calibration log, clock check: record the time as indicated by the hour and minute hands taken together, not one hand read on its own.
5:28
